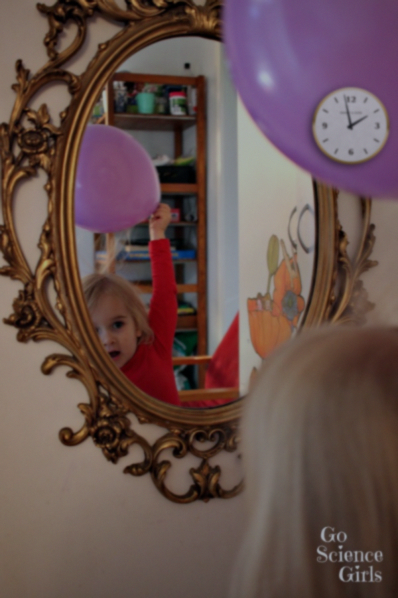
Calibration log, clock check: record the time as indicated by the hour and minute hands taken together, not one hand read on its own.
1:58
